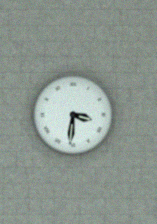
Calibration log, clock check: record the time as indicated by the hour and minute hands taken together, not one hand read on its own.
3:31
